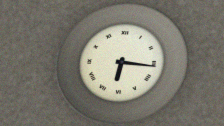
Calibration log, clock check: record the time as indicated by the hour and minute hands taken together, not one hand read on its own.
6:16
